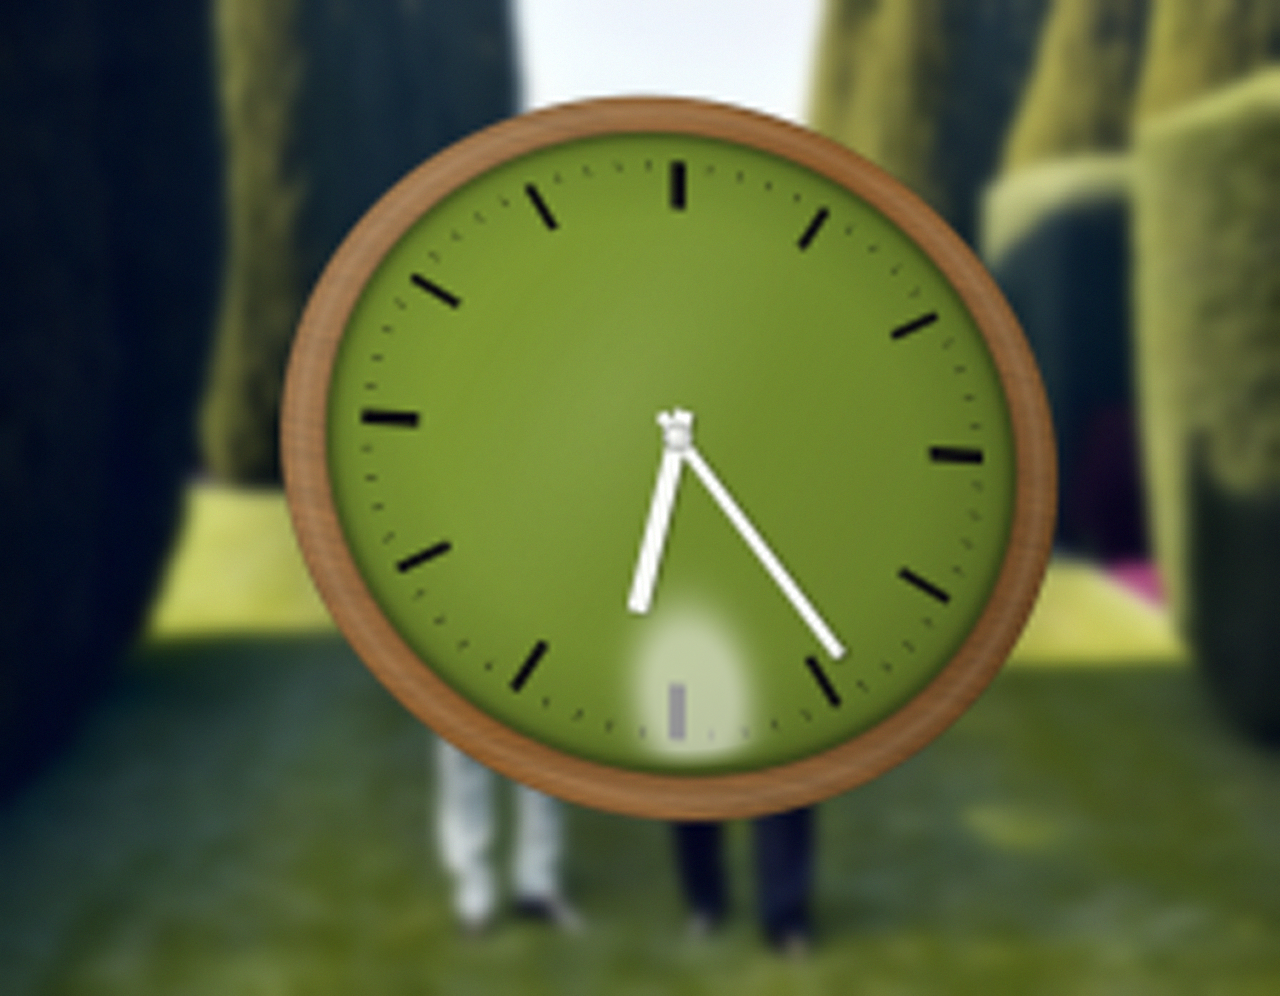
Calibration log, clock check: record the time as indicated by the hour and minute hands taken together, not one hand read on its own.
6:24
